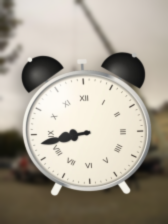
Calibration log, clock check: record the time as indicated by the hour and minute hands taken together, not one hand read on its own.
8:43
